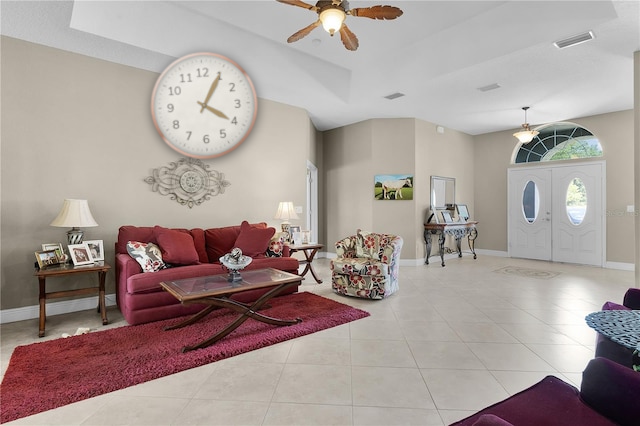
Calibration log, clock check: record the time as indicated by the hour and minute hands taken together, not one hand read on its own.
4:05
